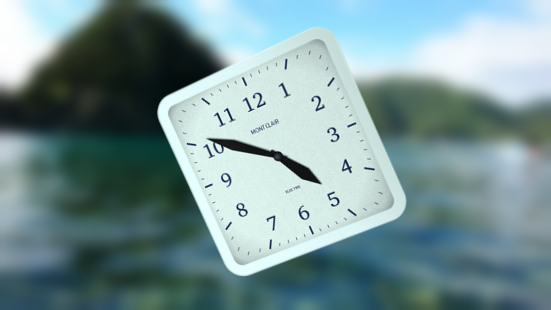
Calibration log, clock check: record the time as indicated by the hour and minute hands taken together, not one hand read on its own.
4:51
